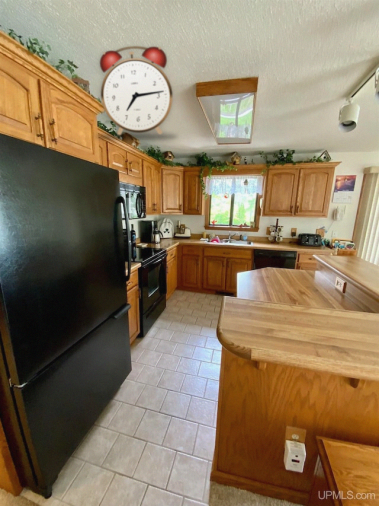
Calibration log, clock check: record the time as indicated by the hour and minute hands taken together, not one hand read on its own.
7:14
